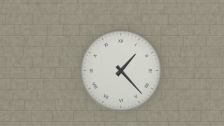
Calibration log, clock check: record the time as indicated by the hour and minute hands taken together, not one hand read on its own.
1:23
